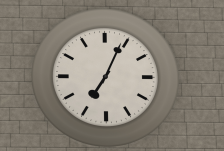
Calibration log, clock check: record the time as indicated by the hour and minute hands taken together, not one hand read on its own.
7:04
